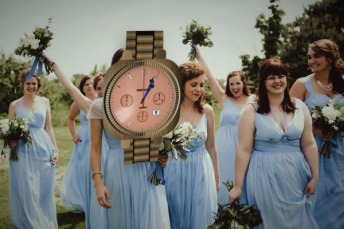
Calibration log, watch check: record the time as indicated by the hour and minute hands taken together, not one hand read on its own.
1:04
